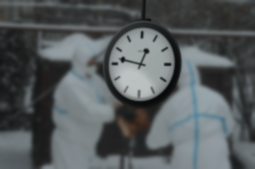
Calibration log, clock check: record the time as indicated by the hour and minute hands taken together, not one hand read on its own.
12:47
